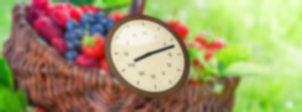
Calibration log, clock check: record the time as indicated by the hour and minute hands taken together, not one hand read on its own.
8:12
